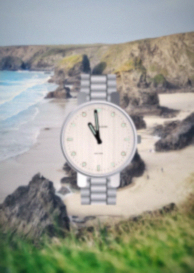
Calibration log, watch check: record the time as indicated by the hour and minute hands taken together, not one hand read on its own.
10:59
